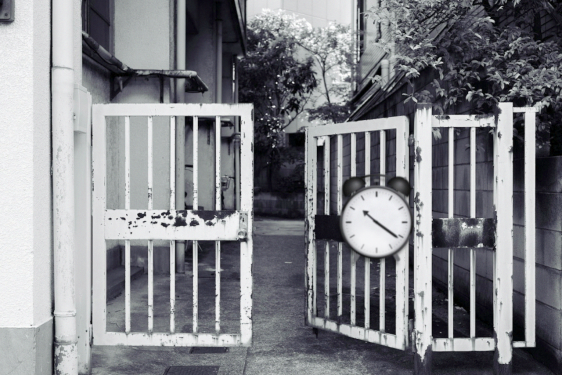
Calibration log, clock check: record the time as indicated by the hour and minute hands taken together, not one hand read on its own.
10:21
